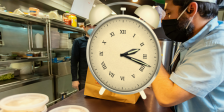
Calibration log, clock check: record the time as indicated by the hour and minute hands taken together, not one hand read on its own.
2:18
